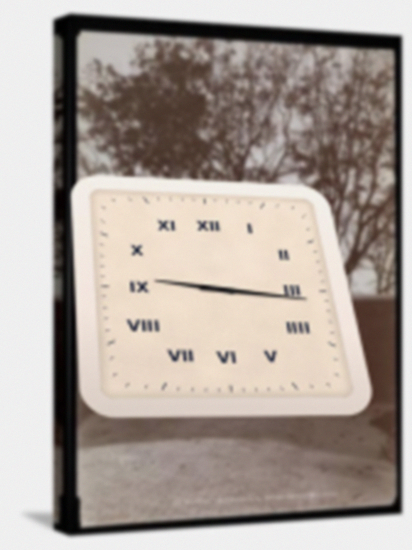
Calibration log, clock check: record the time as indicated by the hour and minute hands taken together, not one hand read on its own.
9:16
